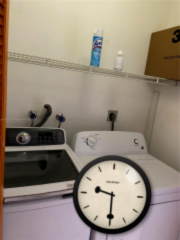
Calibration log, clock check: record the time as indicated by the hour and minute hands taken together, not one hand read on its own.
9:30
